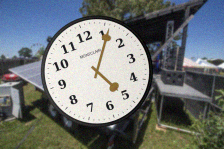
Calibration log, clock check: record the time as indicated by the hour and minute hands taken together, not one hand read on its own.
5:06
